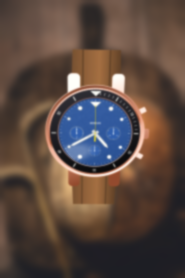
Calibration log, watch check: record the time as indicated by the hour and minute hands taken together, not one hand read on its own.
4:40
